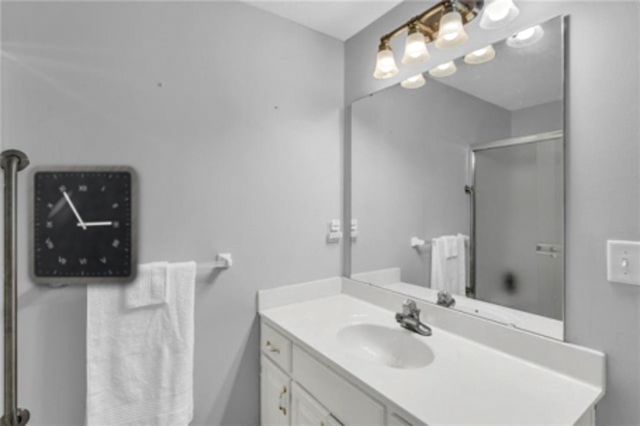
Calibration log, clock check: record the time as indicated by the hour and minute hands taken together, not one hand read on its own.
2:55
